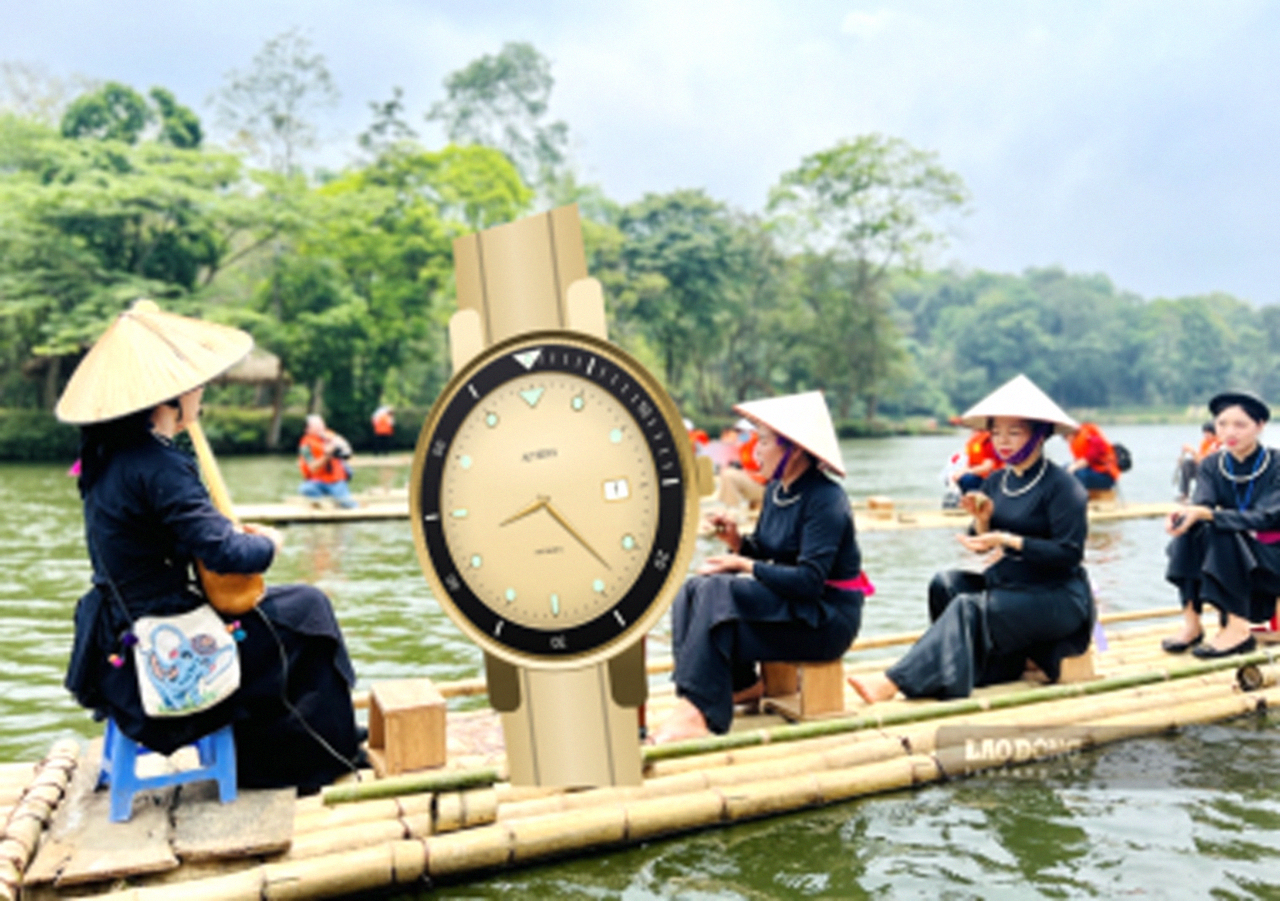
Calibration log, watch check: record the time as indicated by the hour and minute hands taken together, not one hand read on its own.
8:23
